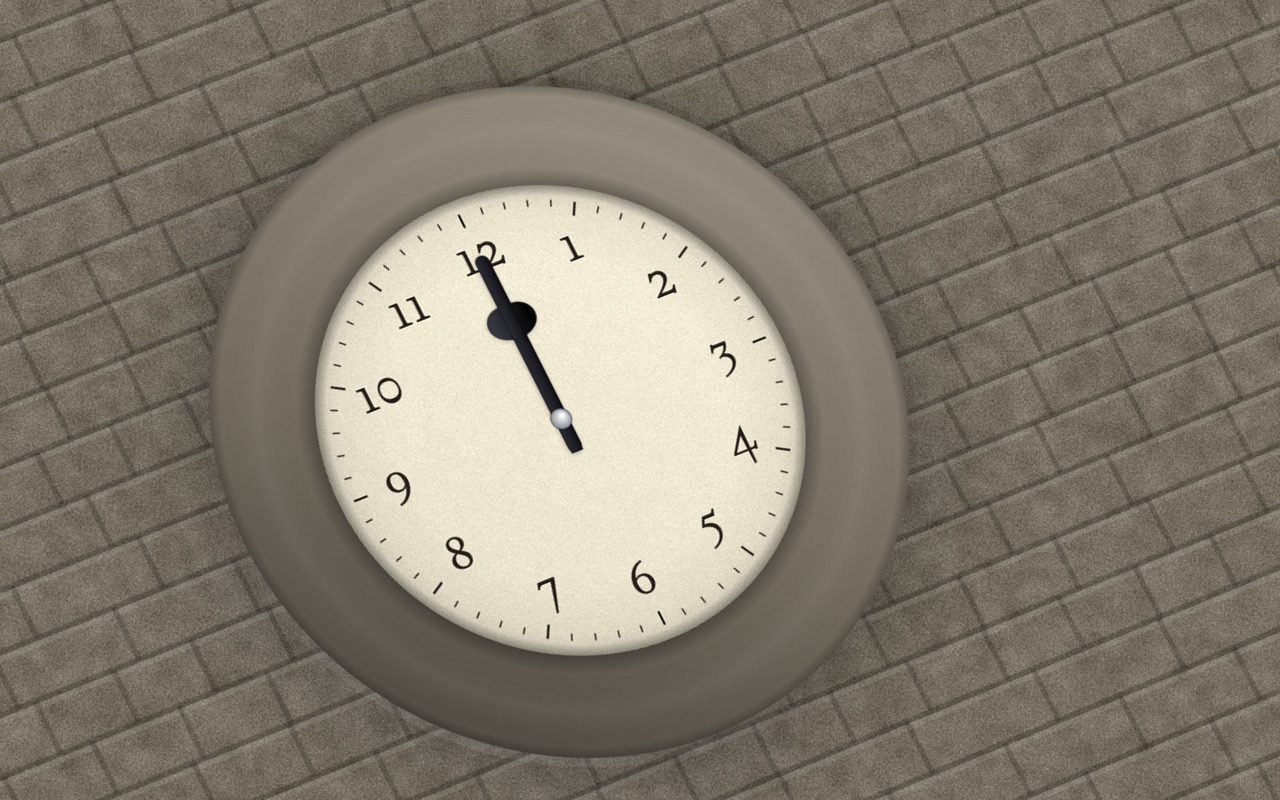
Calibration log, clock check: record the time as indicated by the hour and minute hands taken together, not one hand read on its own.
12:00
